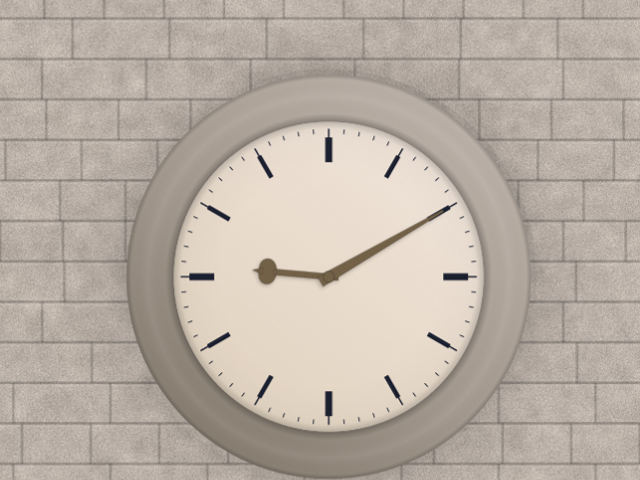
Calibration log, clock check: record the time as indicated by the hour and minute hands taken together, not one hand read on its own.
9:10
